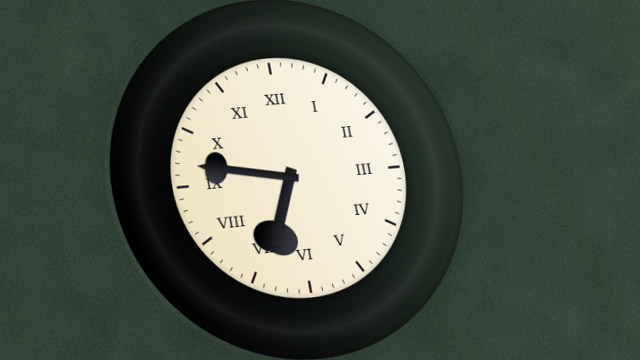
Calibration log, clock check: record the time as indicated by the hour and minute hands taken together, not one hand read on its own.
6:47
